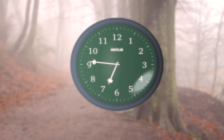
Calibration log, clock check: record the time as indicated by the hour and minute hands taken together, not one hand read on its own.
6:46
